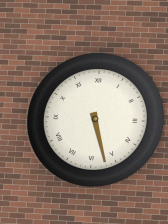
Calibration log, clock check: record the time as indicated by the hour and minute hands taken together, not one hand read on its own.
5:27
